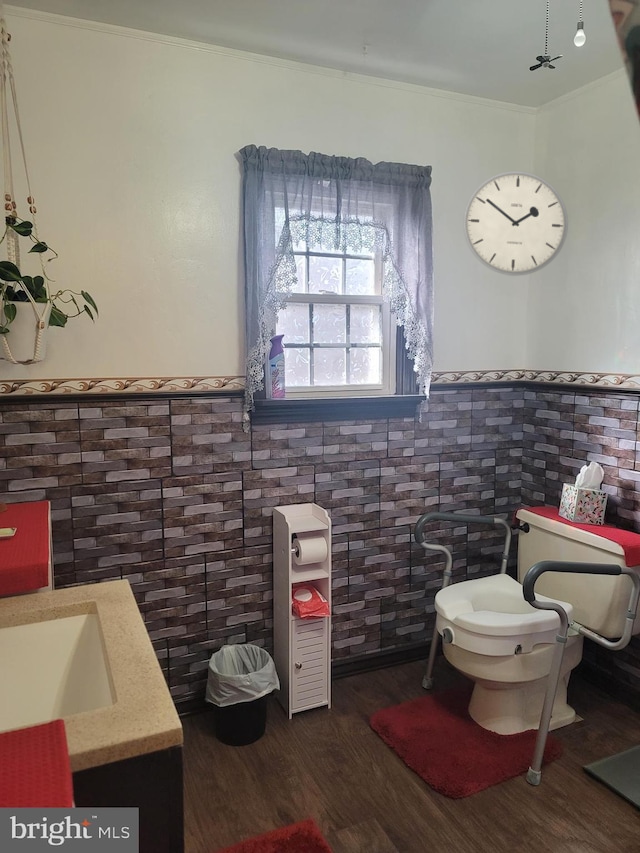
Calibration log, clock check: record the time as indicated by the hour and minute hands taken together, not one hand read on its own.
1:51
